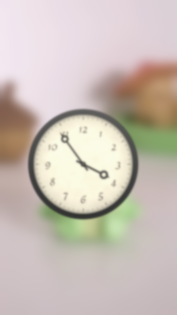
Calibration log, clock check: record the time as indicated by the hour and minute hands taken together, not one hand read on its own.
3:54
